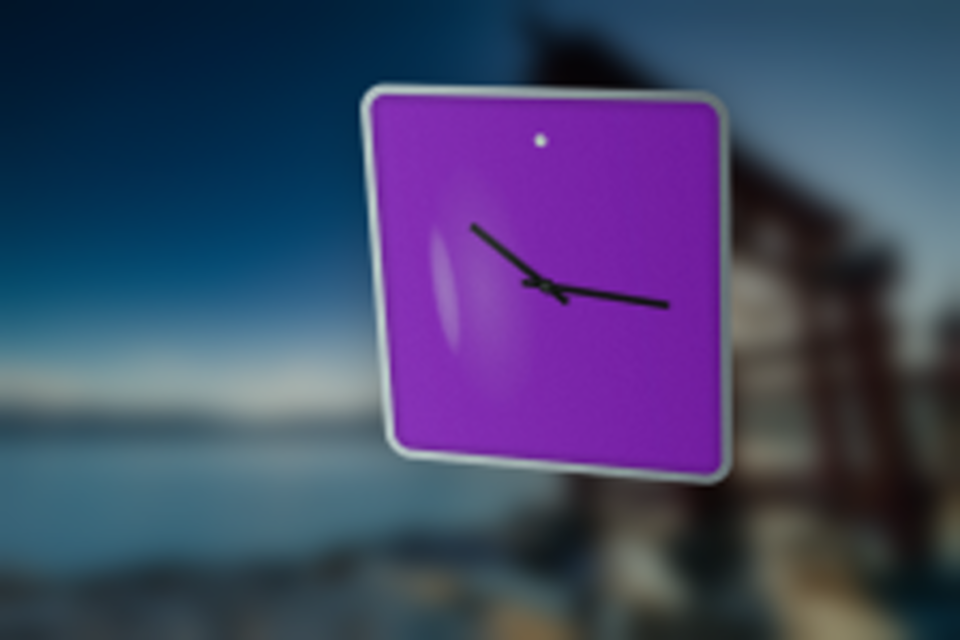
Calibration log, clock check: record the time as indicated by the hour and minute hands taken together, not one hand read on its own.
10:16
